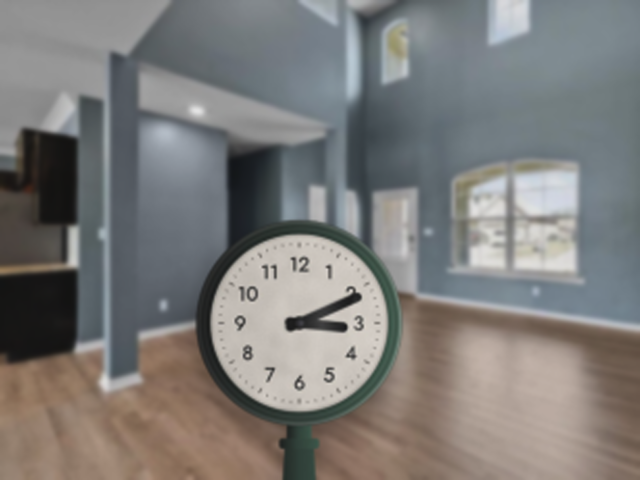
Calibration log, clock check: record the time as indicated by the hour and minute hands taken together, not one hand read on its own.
3:11
